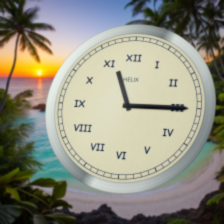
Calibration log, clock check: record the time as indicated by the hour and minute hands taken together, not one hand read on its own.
11:15
